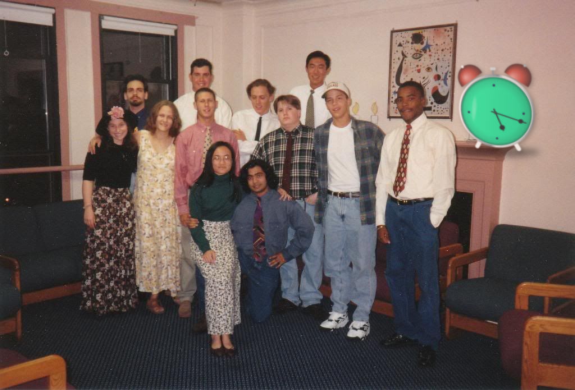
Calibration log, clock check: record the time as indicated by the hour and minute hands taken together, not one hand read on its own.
5:18
